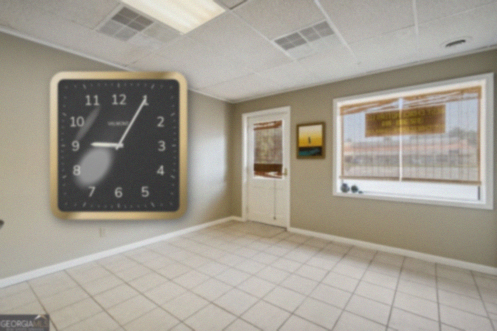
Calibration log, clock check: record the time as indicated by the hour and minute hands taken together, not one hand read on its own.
9:05
